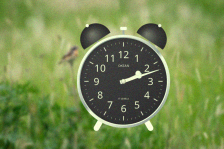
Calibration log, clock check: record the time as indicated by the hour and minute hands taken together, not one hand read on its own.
2:12
